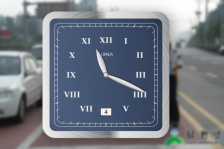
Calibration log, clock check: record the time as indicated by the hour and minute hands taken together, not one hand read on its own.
11:19
